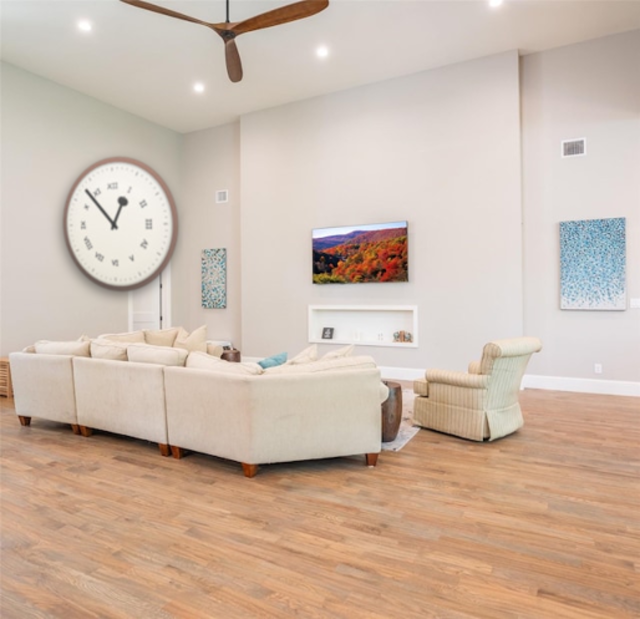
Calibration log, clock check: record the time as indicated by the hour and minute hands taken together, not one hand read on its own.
12:53
